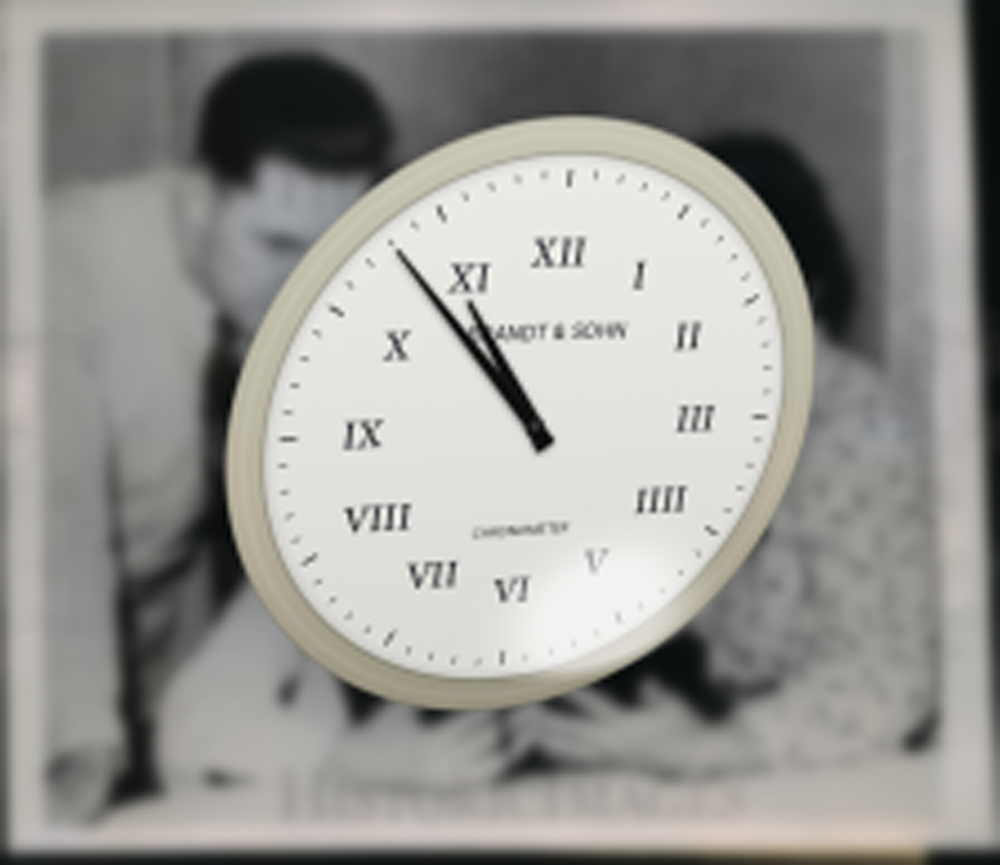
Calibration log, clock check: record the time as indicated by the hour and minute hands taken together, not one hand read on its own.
10:53
